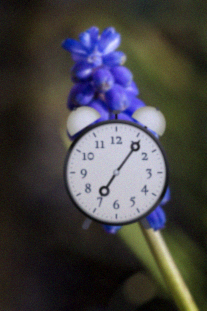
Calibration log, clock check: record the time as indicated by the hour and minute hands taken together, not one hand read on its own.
7:06
